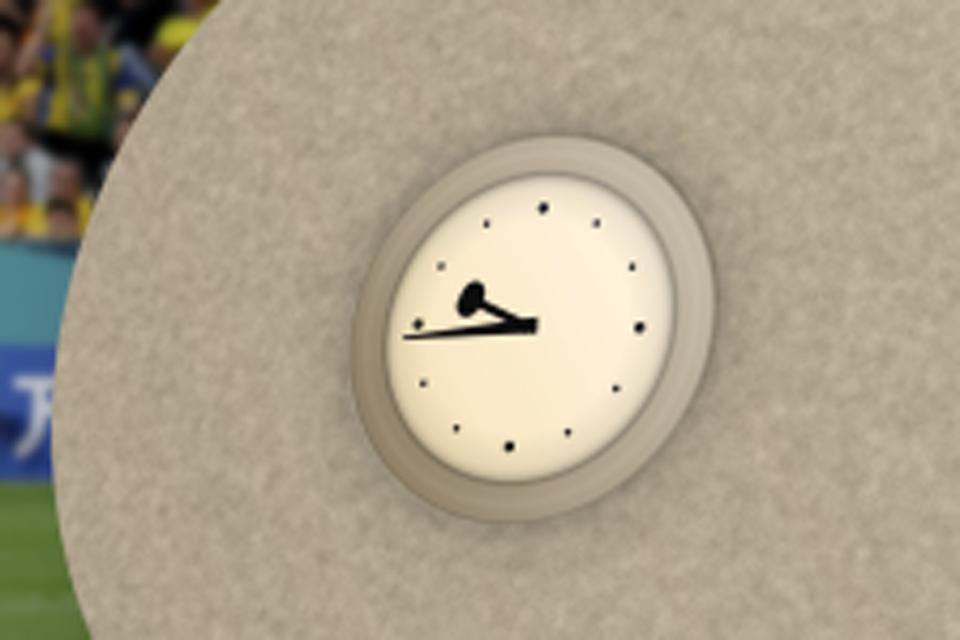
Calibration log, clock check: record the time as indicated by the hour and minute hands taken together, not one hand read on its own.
9:44
